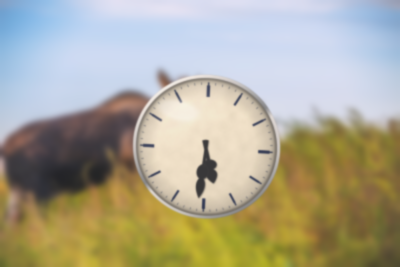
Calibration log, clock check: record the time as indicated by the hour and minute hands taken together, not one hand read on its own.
5:31
